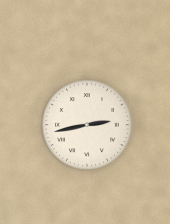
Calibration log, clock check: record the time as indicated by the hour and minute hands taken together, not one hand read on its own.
2:43
